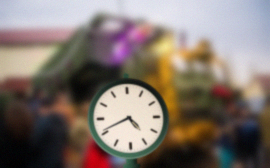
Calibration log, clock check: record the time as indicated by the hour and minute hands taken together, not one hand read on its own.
4:41
